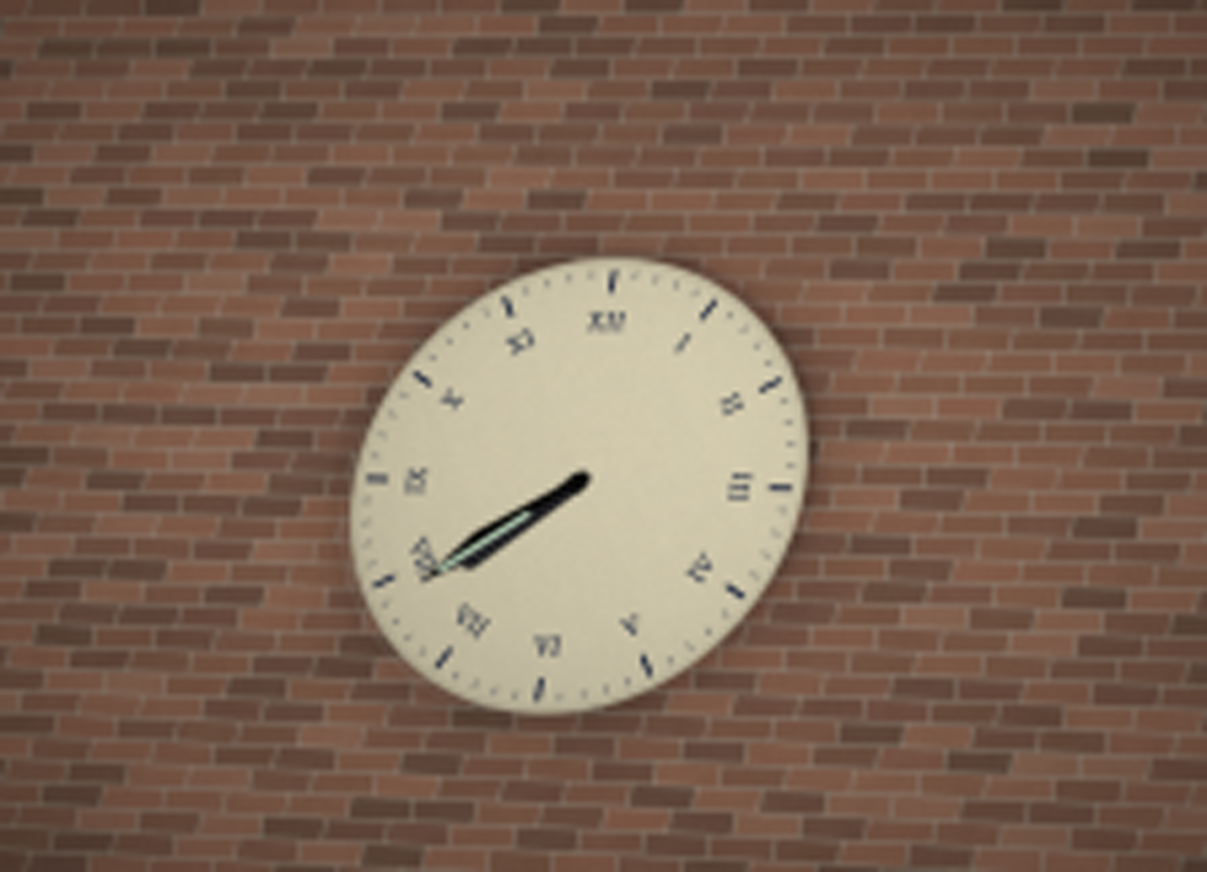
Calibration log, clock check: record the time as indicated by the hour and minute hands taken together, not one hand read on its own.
7:39
